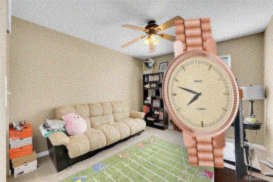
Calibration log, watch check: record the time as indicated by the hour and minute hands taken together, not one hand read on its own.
7:48
